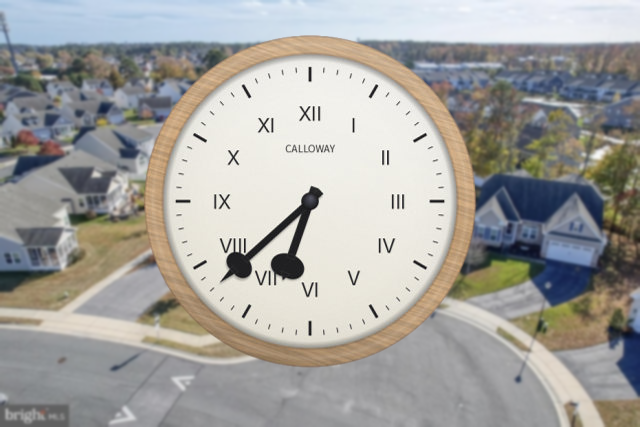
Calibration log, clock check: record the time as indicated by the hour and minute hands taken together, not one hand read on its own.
6:38
